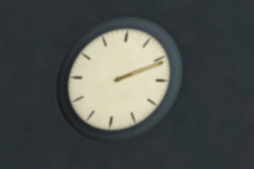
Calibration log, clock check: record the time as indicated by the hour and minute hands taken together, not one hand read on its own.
2:11
